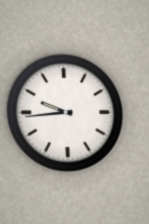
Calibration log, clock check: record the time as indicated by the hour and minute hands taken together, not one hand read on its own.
9:44
